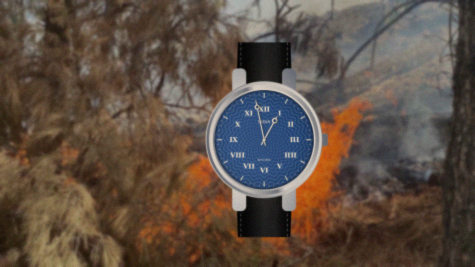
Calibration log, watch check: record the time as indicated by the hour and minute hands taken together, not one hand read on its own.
12:58
